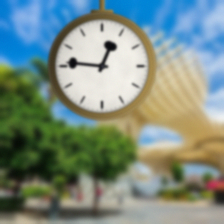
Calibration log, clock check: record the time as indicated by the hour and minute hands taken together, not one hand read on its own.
12:46
